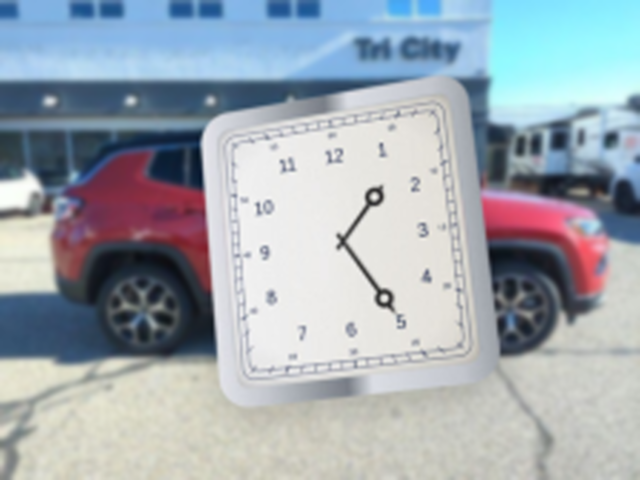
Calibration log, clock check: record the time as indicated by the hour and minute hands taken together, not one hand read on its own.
1:25
